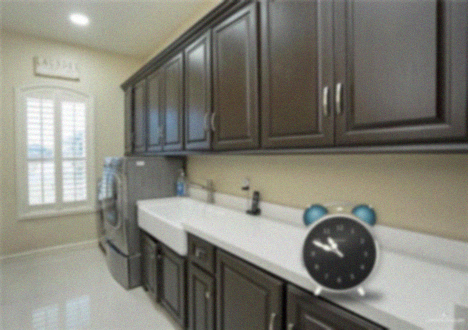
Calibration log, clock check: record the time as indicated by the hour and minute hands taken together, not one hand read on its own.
10:49
